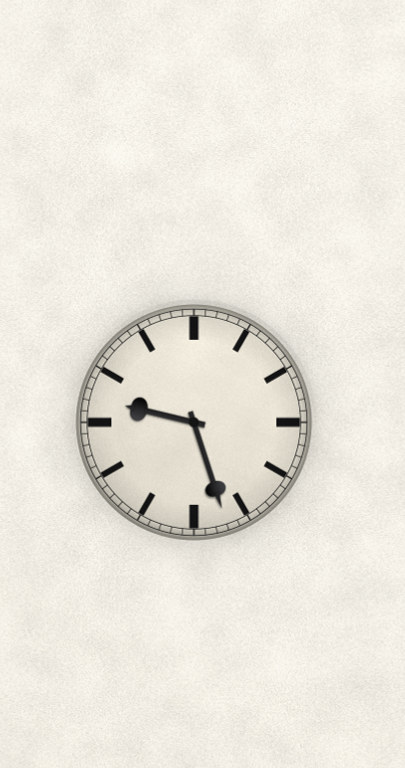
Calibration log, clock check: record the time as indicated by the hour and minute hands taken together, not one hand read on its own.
9:27
